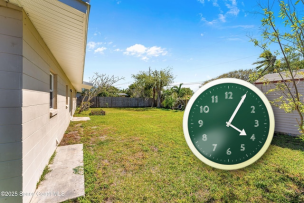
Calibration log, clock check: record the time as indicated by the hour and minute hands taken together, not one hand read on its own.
4:05
